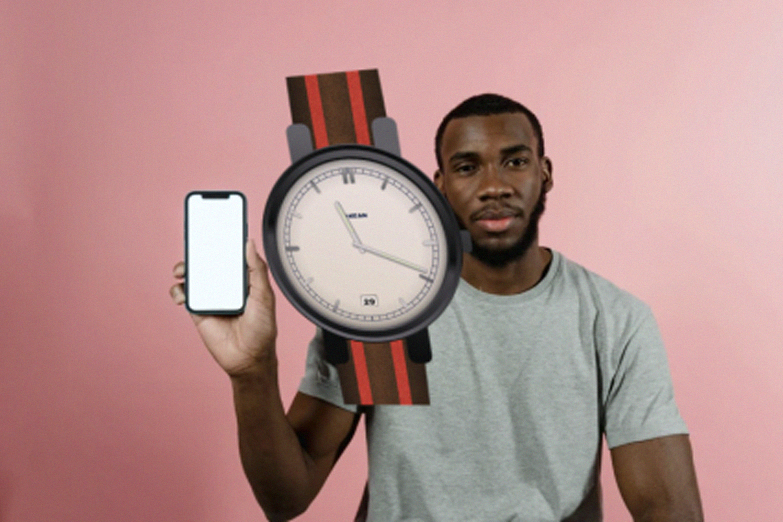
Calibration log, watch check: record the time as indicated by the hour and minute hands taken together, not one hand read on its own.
11:19
